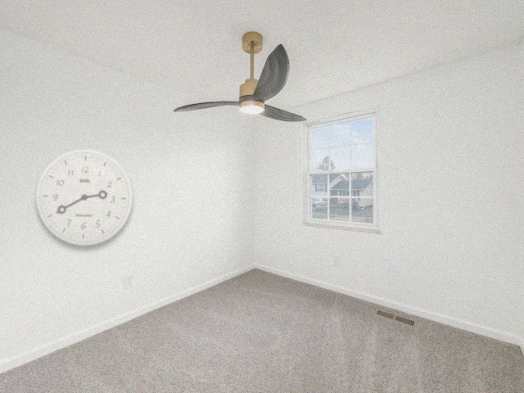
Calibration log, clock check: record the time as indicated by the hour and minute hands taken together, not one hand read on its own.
2:40
